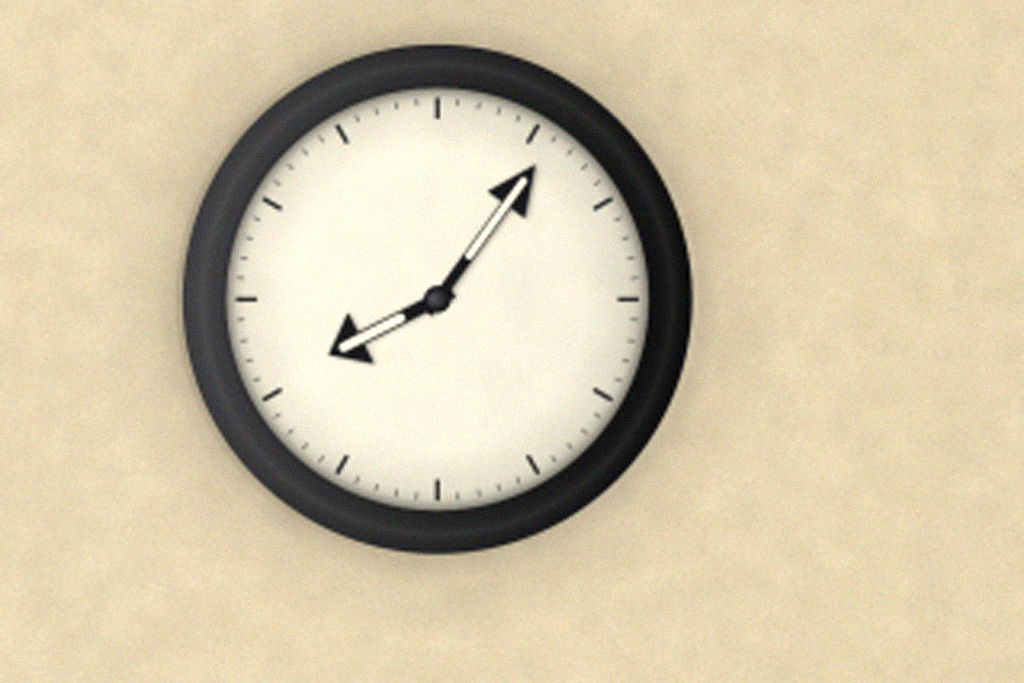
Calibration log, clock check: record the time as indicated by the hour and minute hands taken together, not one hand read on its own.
8:06
